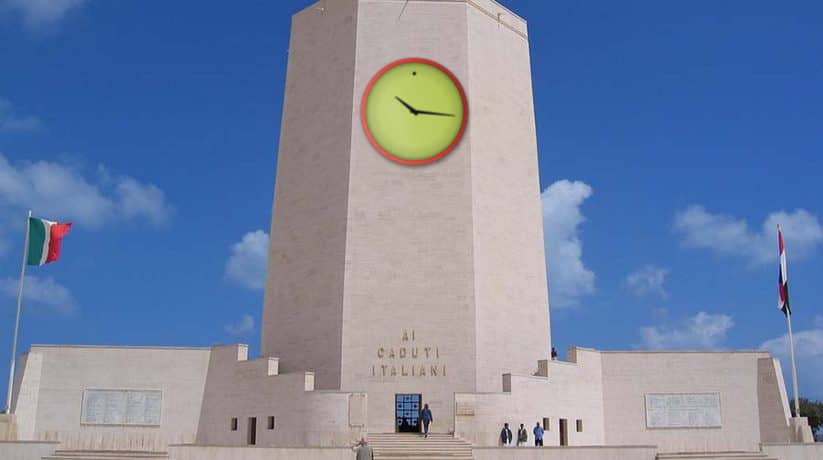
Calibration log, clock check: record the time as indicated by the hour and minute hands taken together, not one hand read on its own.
10:16
